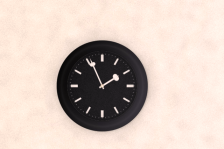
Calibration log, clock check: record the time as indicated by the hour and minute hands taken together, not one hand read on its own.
1:56
